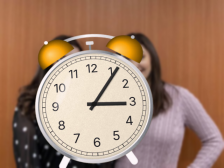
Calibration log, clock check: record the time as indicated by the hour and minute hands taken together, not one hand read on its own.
3:06
